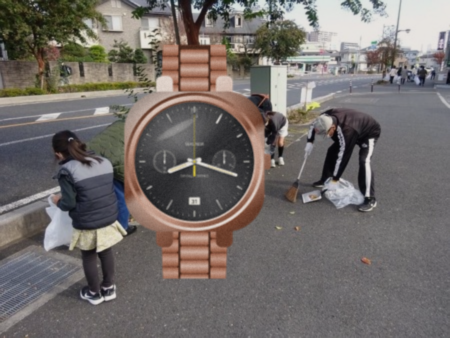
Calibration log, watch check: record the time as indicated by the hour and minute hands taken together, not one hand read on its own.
8:18
